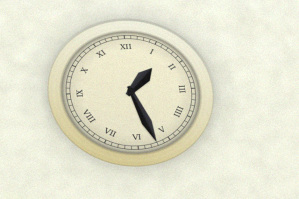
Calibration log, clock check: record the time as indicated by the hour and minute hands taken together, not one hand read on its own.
1:27
